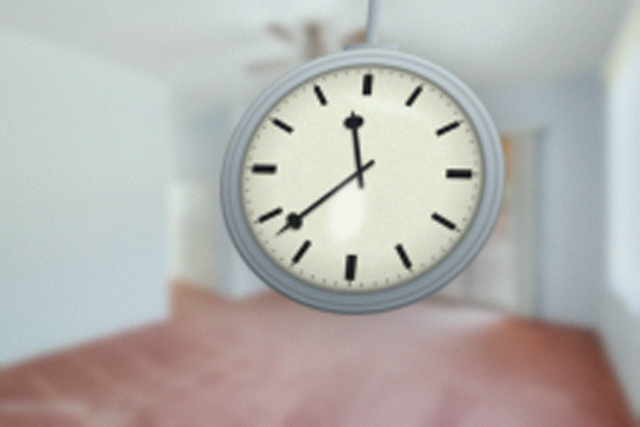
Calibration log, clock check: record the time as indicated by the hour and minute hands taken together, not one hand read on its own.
11:38
